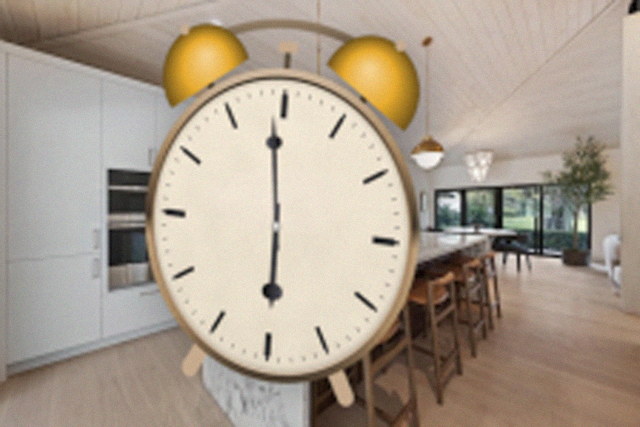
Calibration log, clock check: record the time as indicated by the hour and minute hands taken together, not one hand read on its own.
5:59
